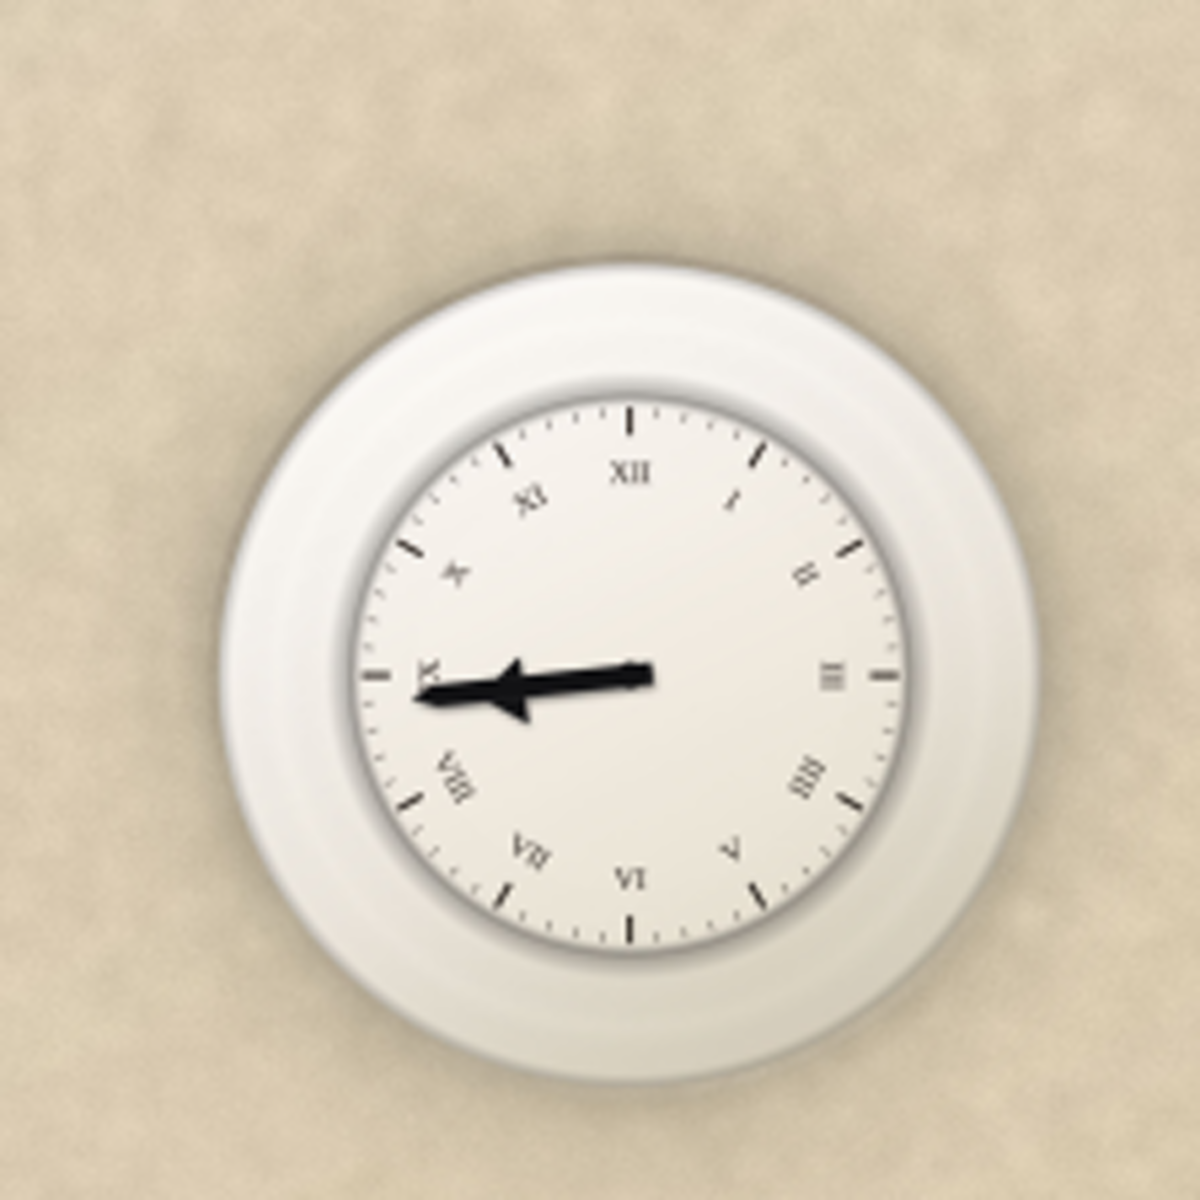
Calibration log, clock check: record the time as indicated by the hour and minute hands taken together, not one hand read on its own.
8:44
